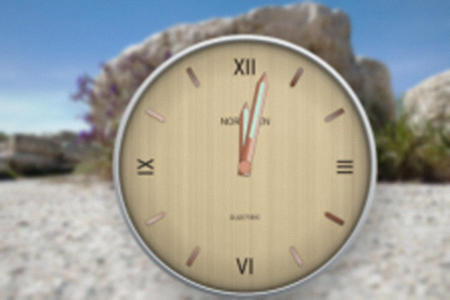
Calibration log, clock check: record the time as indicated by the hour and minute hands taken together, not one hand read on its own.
12:02
